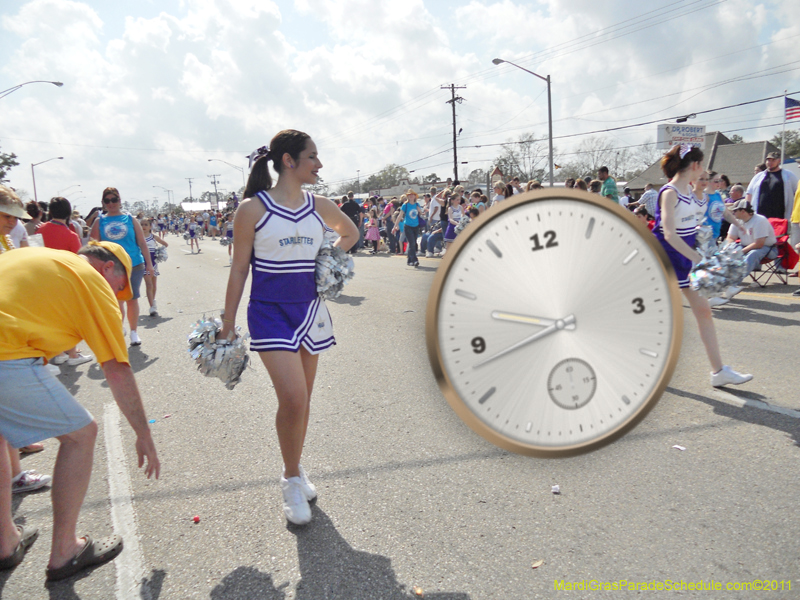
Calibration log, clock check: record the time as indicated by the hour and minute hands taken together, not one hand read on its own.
9:43
